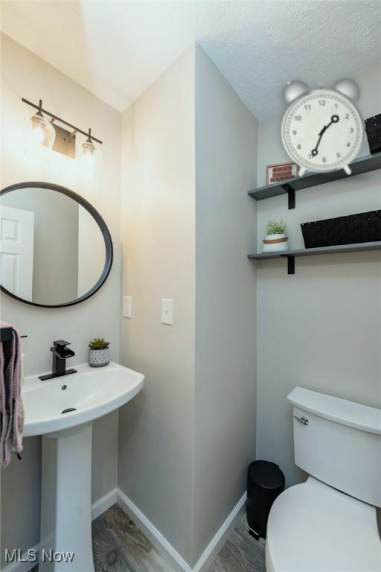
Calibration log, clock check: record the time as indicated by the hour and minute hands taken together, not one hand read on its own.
1:34
